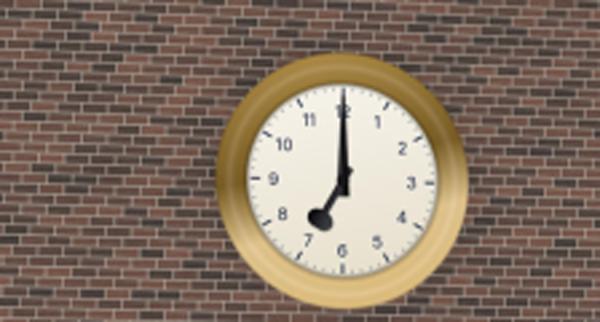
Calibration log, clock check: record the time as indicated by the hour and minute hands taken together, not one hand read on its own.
7:00
